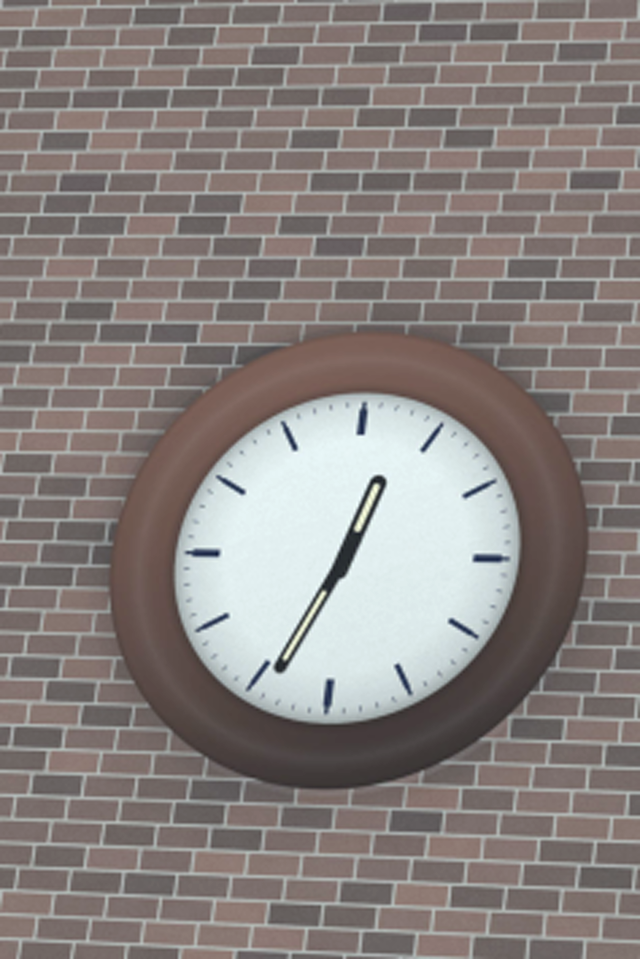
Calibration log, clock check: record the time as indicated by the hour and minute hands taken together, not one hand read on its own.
12:34
